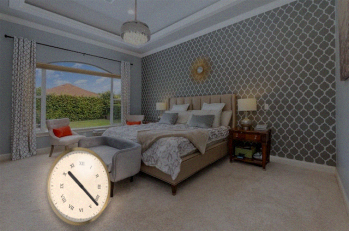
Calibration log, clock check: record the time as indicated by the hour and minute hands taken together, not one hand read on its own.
10:22
